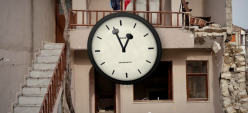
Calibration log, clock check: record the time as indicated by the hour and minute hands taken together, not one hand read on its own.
12:57
